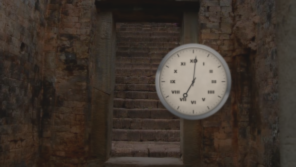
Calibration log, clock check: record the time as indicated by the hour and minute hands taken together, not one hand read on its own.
7:01
